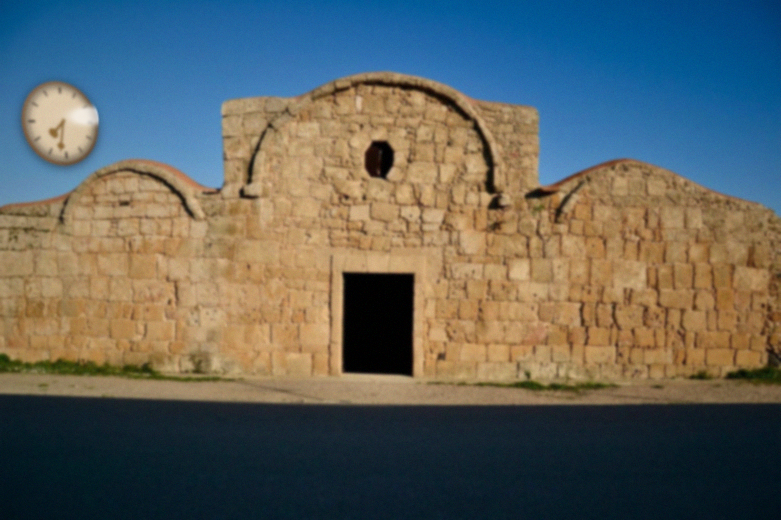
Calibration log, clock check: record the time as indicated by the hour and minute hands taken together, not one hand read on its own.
7:32
